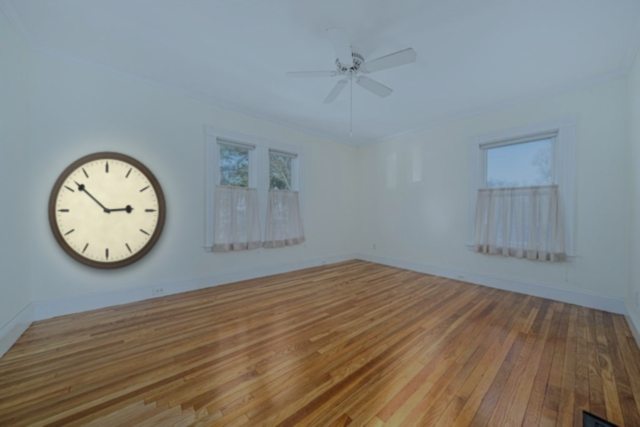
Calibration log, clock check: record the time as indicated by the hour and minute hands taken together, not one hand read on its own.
2:52
